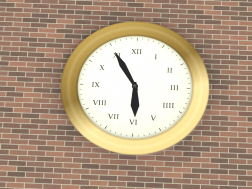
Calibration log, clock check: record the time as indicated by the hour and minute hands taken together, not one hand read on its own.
5:55
